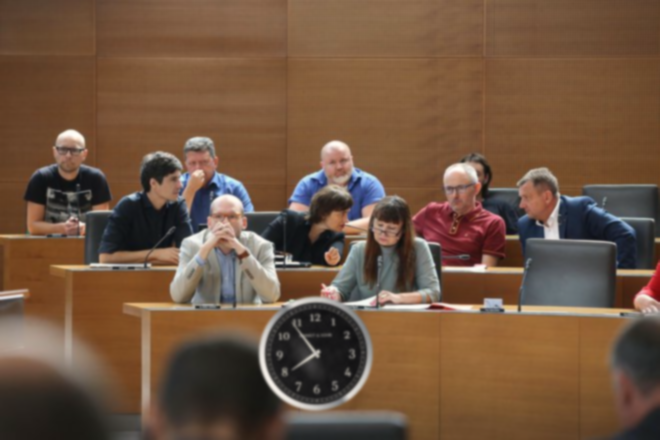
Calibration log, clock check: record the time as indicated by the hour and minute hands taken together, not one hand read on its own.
7:54
